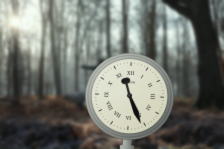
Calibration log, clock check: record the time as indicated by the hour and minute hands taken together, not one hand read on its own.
11:26
